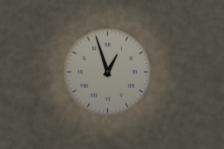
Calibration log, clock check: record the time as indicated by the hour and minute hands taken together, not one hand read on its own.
12:57
